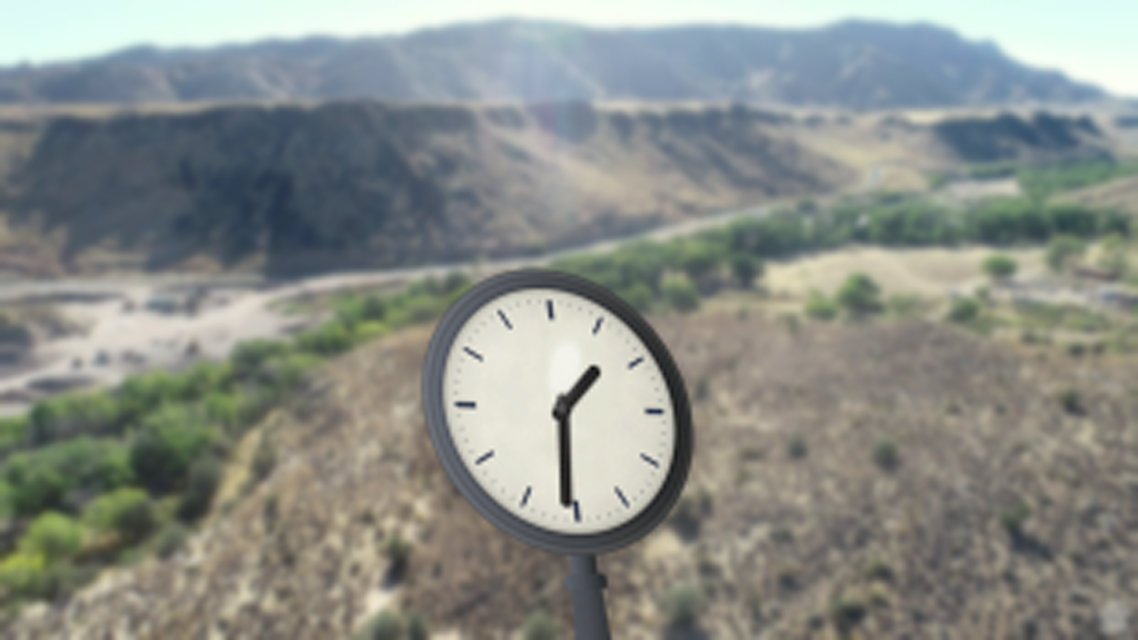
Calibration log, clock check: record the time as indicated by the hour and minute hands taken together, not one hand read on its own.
1:31
